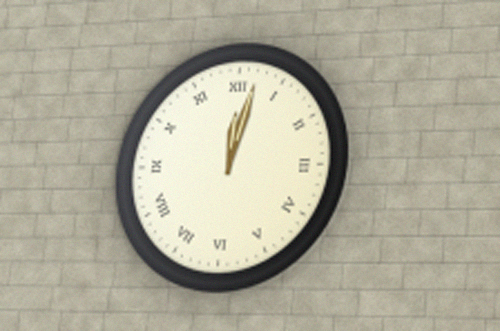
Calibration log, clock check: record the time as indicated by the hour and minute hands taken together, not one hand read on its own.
12:02
